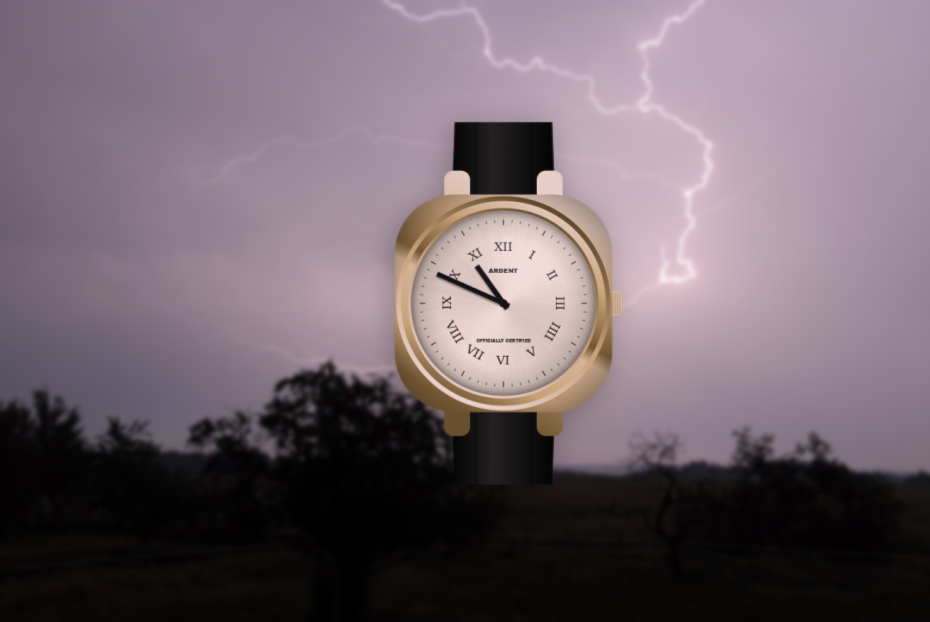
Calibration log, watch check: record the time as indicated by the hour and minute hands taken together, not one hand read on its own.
10:49
